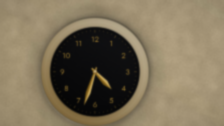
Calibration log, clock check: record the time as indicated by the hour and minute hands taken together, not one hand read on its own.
4:33
